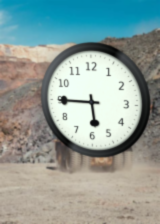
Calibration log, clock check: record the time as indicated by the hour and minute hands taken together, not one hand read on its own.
5:45
